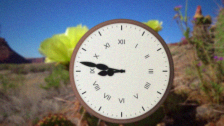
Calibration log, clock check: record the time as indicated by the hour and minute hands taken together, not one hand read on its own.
8:47
